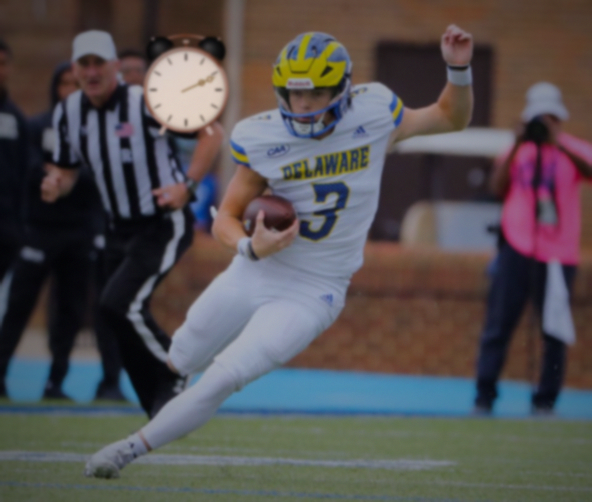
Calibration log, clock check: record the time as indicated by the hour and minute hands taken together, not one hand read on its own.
2:11
